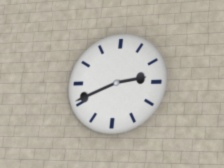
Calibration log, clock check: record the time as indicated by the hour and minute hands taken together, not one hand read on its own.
2:41
